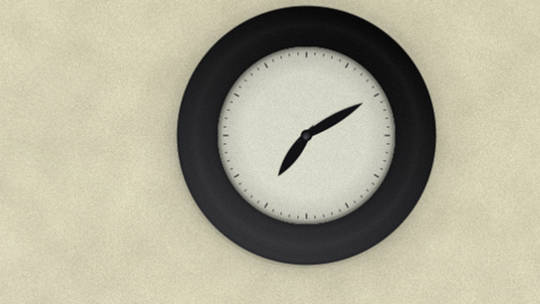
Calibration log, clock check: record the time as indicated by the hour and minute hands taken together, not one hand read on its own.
7:10
